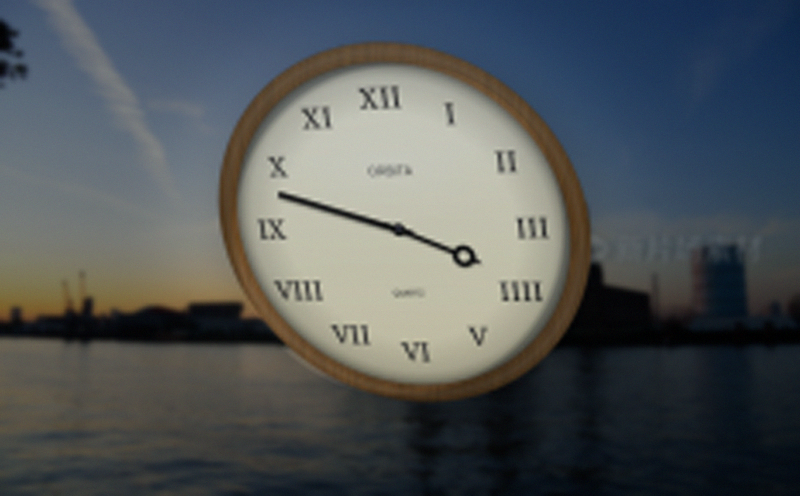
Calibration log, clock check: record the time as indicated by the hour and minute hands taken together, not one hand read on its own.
3:48
